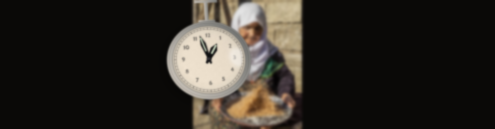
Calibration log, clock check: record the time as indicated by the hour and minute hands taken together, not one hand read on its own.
12:57
